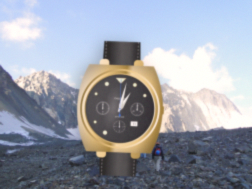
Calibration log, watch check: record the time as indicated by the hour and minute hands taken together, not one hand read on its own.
1:02
